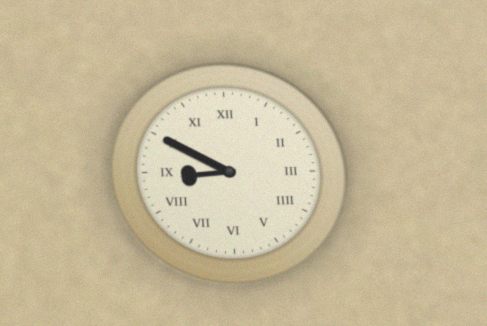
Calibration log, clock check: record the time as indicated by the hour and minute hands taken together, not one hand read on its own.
8:50
